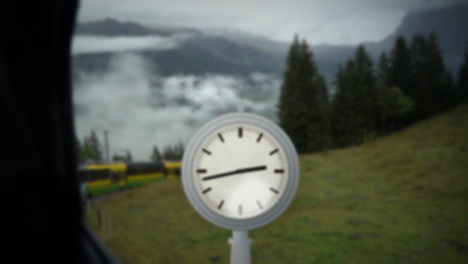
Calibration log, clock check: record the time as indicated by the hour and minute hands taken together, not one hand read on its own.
2:43
